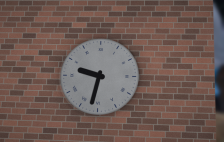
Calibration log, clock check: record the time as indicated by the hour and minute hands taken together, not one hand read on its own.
9:32
